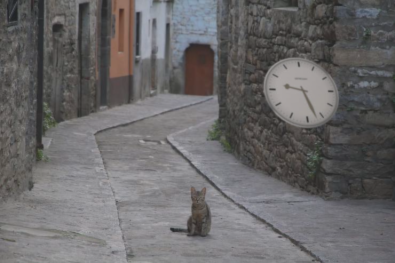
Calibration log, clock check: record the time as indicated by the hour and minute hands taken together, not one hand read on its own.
9:27
